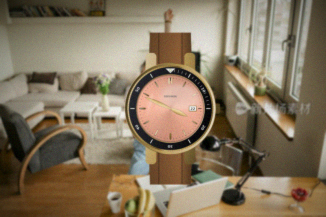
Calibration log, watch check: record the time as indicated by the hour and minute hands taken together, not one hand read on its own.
3:49
